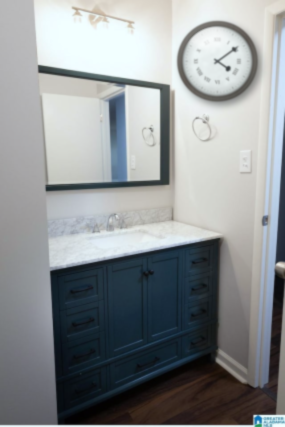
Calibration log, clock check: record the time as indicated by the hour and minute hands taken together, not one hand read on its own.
4:09
